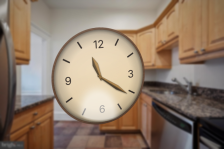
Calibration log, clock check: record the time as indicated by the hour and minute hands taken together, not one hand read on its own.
11:21
